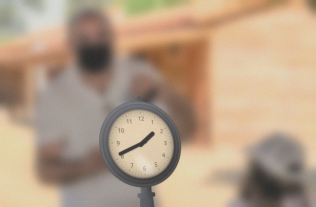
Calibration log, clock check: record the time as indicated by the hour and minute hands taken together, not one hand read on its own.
1:41
